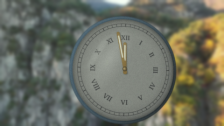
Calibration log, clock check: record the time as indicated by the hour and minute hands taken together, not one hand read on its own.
11:58
